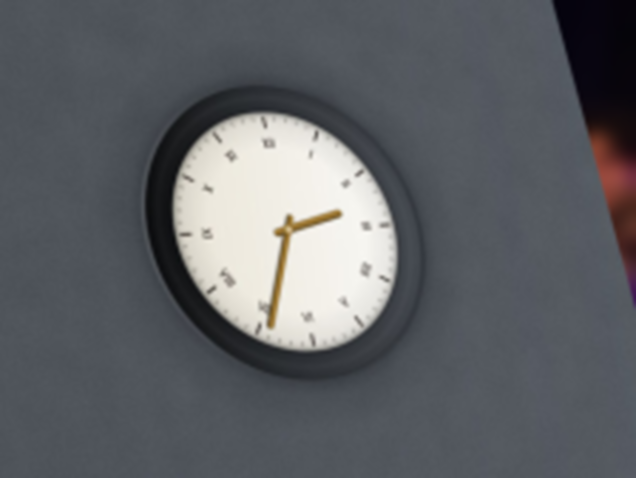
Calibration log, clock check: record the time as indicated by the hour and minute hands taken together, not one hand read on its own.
2:34
